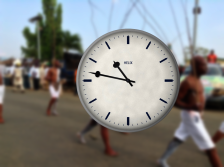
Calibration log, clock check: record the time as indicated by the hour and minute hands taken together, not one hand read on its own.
10:47
